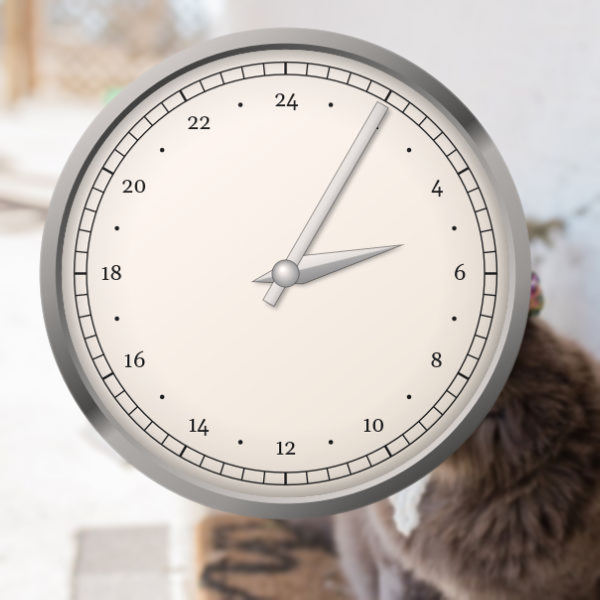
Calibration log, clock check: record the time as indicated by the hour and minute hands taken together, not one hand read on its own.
5:05
